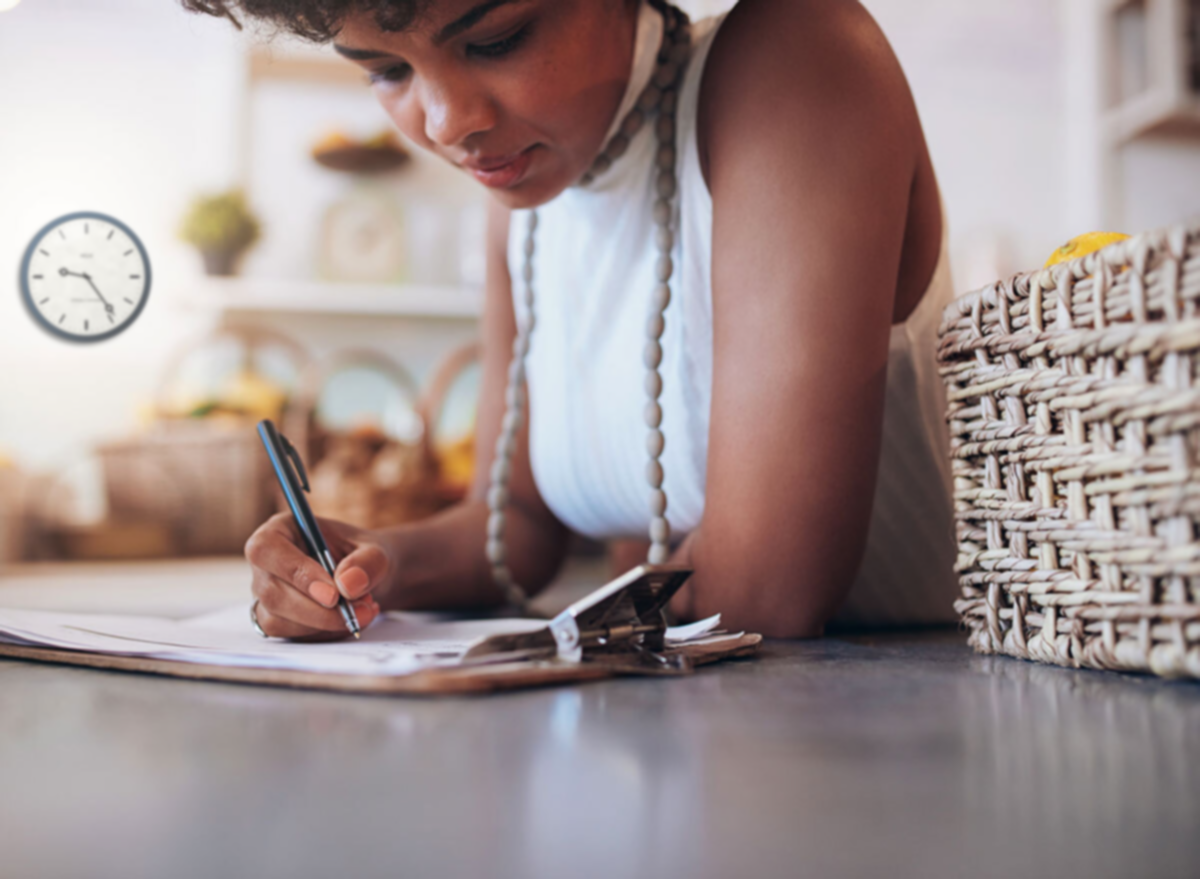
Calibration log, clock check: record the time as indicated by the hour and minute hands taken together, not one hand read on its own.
9:24
